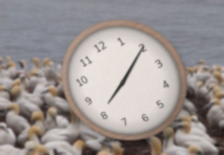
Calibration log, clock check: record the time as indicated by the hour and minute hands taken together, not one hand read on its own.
8:10
